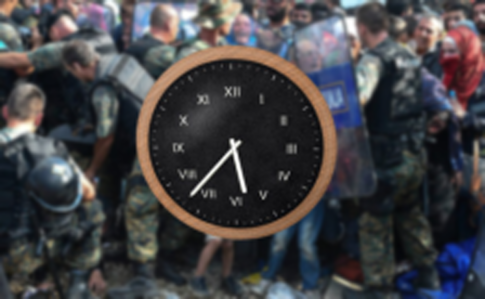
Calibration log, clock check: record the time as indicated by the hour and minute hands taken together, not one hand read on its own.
5:37
